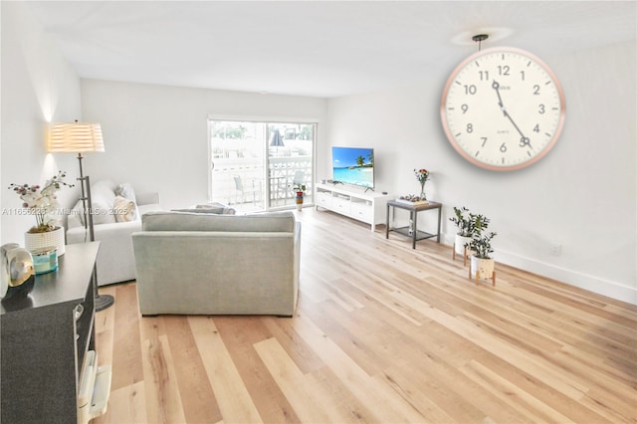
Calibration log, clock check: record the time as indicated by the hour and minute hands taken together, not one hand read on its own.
11:24
